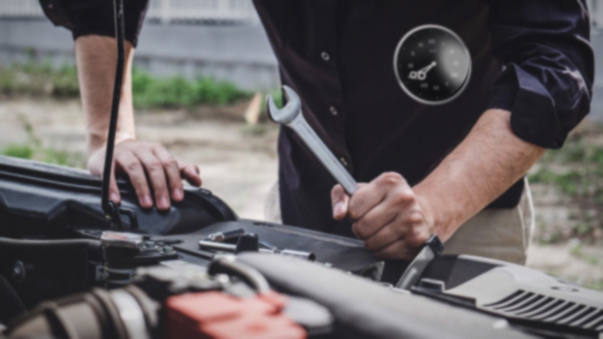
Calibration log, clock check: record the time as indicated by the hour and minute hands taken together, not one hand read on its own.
7:41
